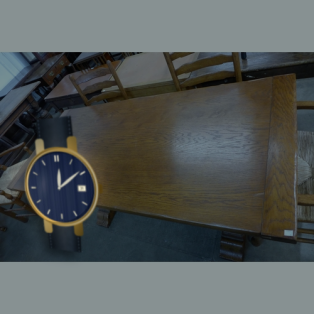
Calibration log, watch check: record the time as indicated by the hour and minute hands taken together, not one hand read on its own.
12:09
